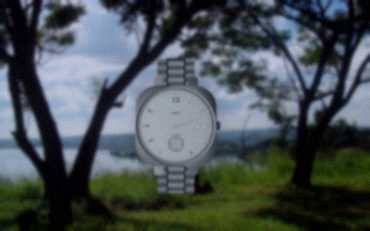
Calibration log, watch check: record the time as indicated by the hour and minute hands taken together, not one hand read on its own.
2:11
